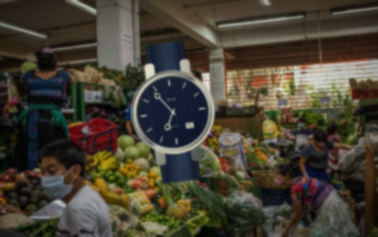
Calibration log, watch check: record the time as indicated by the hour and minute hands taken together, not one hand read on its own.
6:54
